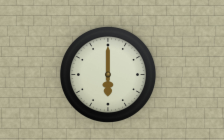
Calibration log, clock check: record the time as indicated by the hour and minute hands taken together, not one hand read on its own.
6:00
